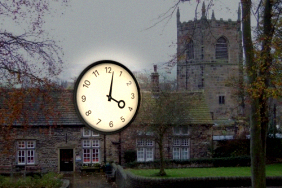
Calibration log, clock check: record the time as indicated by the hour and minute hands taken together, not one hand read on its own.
4:02
